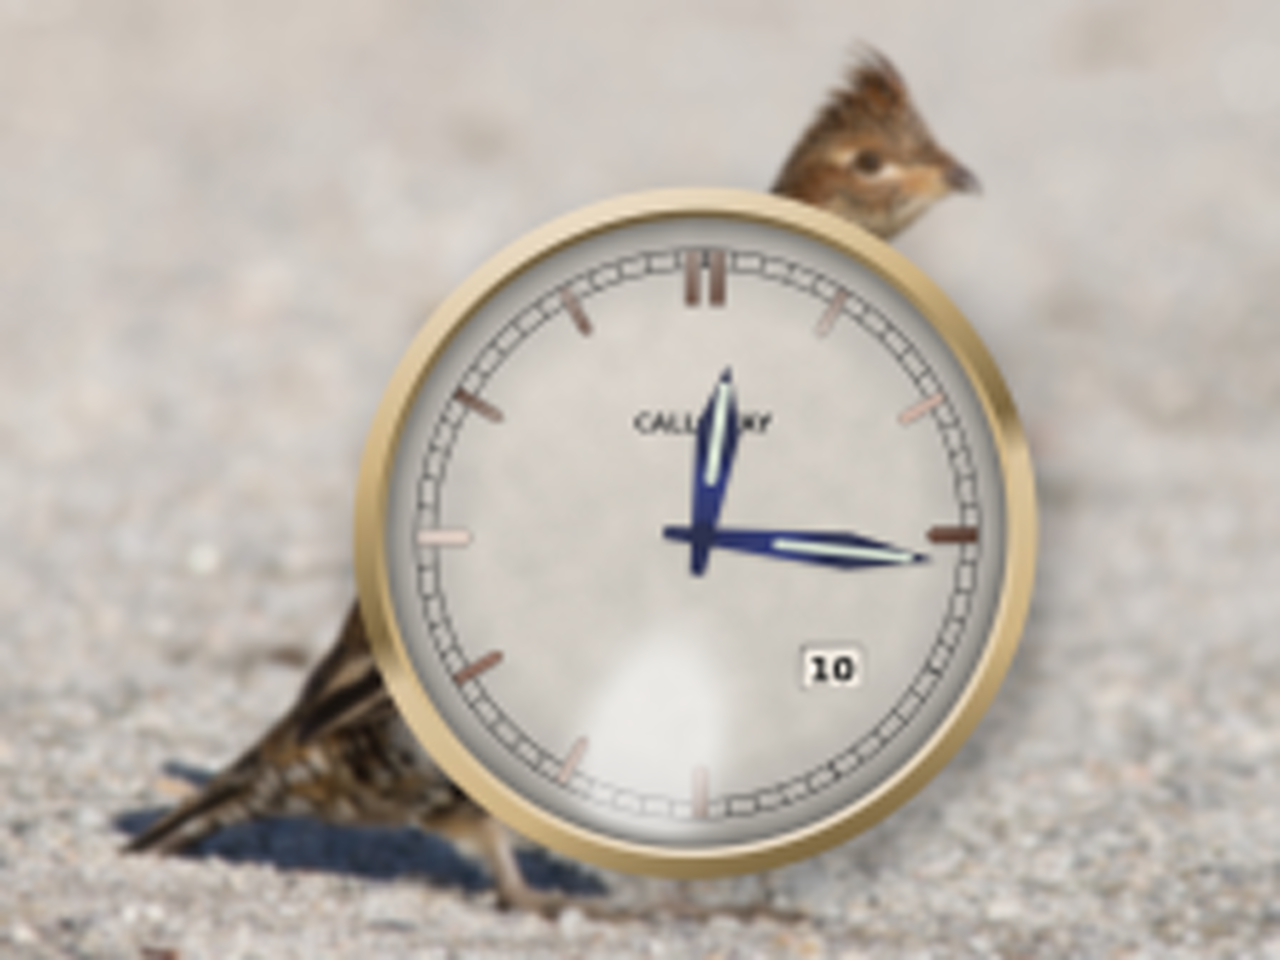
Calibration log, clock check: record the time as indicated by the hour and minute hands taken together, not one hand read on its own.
12:16
